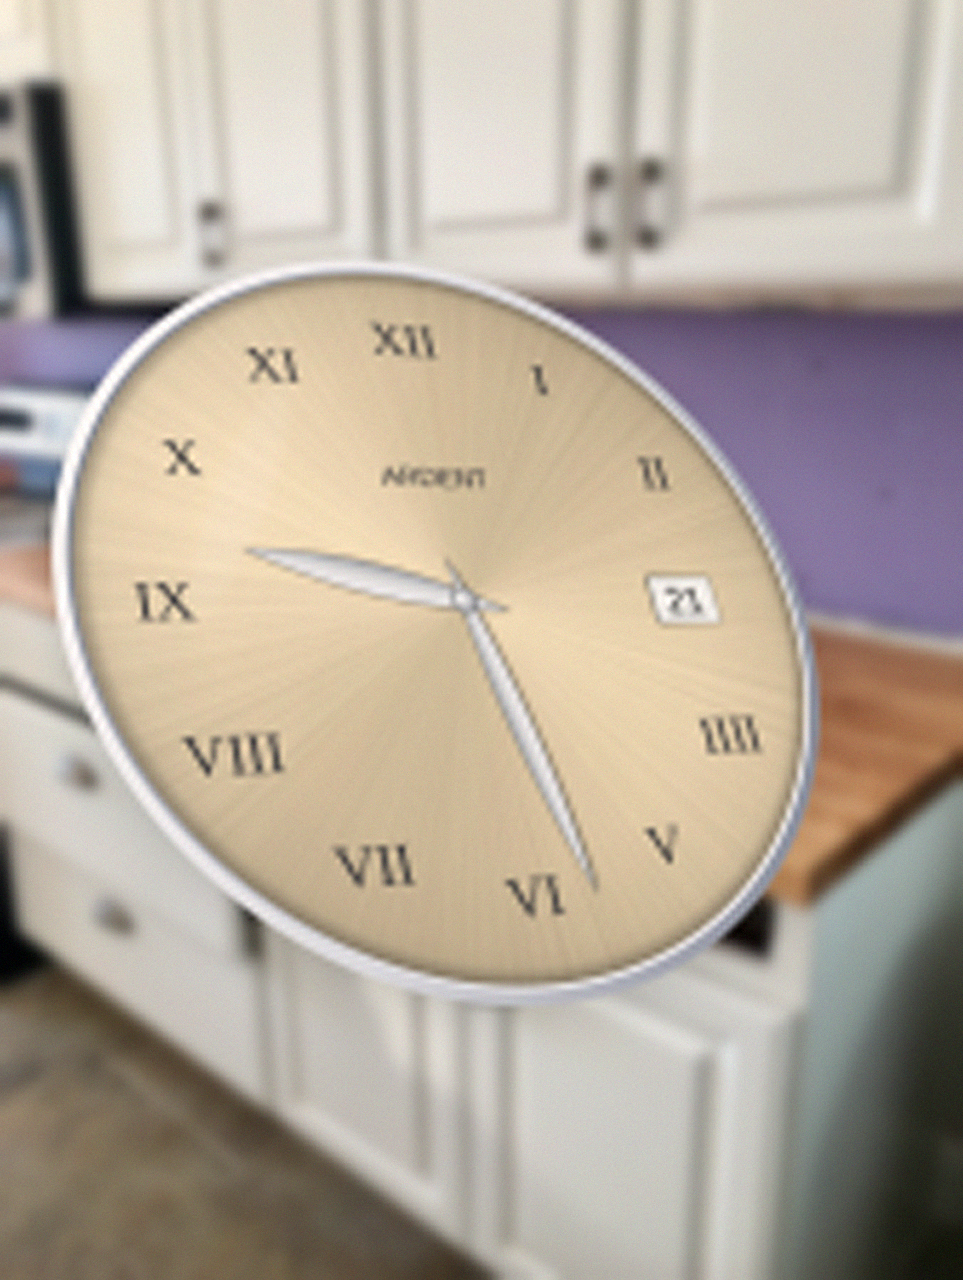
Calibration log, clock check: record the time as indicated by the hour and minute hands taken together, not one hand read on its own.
9:28
